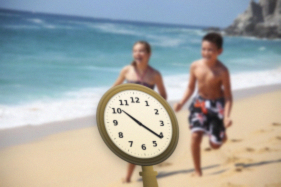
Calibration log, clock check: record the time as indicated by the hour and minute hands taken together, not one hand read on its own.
10:21
